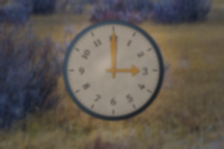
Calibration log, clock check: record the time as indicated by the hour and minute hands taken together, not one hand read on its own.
3:00
